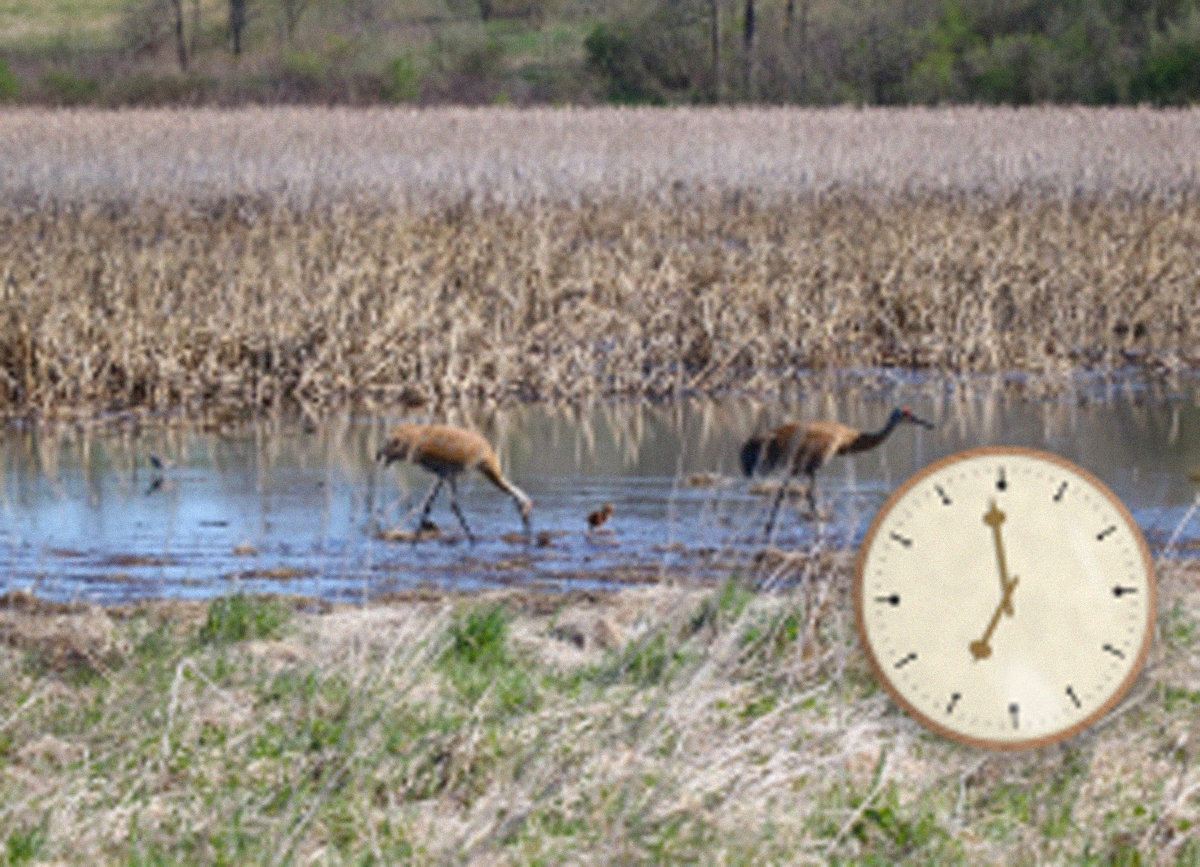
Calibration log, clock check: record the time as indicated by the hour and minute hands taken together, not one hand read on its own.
6:59
